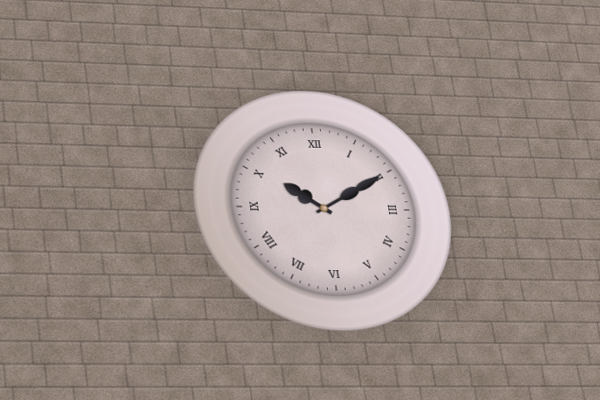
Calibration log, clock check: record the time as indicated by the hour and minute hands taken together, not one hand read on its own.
10:10
